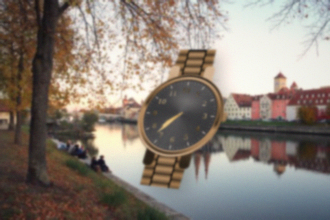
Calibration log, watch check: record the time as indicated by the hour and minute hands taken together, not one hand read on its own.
7:37
